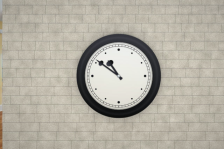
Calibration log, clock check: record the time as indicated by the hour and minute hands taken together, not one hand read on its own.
10:51
